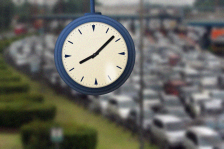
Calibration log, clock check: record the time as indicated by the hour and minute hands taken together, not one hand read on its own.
8:08
